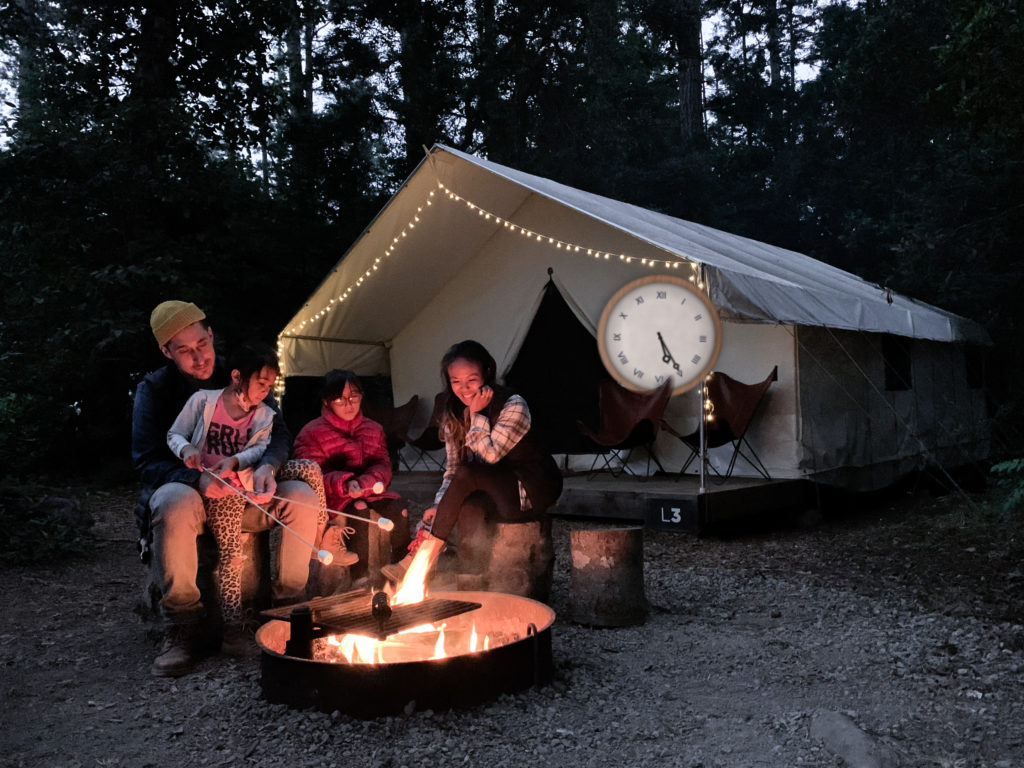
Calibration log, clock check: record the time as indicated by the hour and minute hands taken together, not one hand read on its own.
5:25
